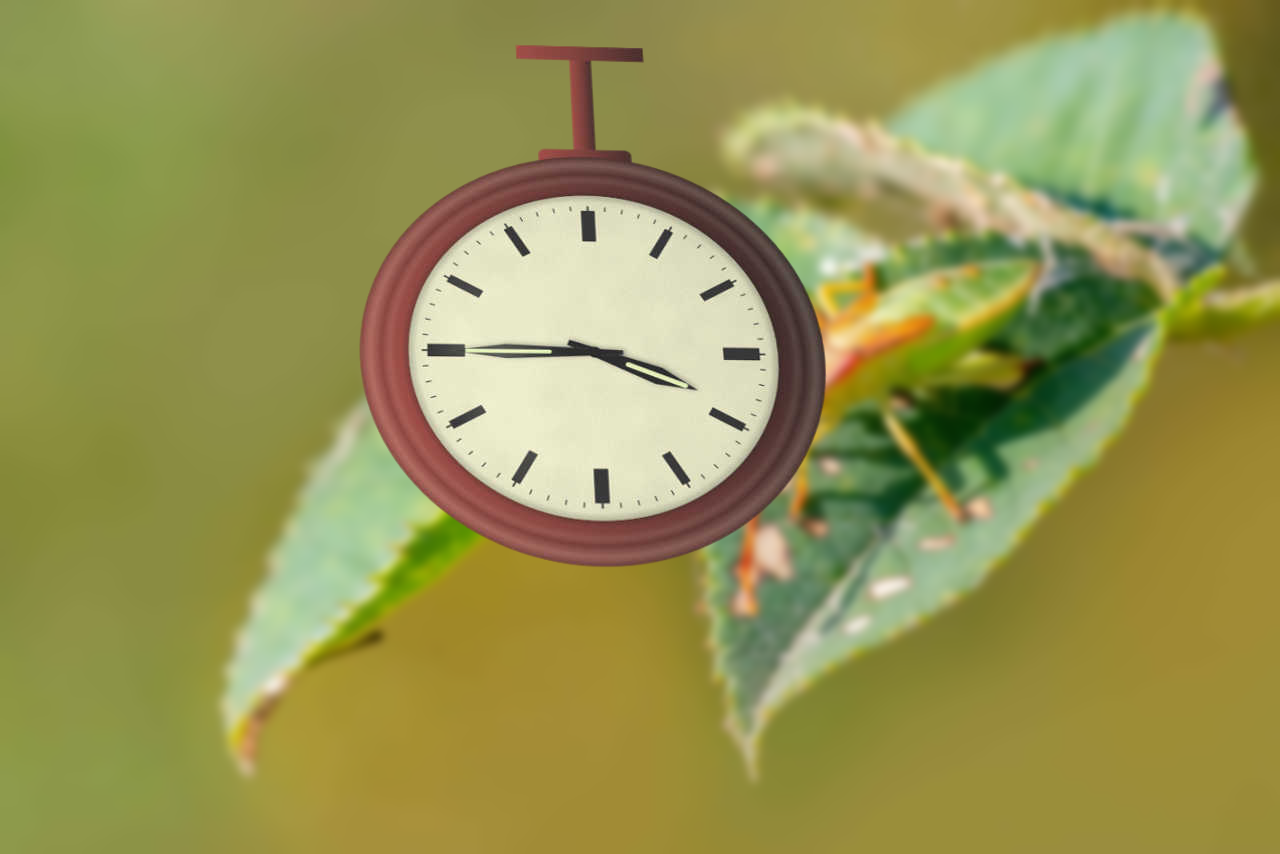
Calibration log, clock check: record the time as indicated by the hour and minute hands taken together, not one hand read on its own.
3:45
